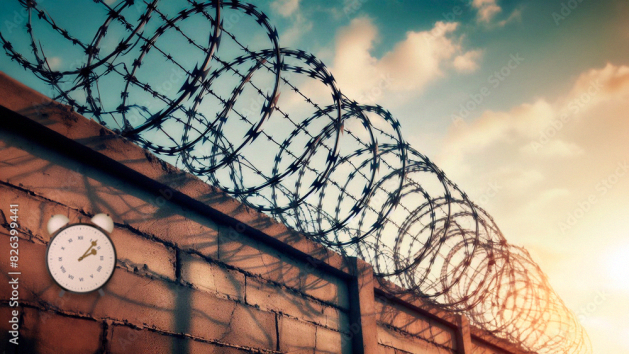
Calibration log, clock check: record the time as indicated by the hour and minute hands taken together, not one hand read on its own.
2:07
